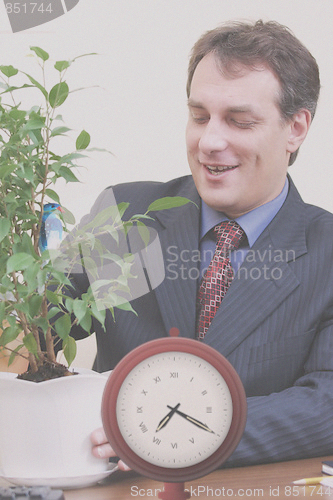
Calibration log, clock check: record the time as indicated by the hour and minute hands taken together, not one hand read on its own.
7:20
